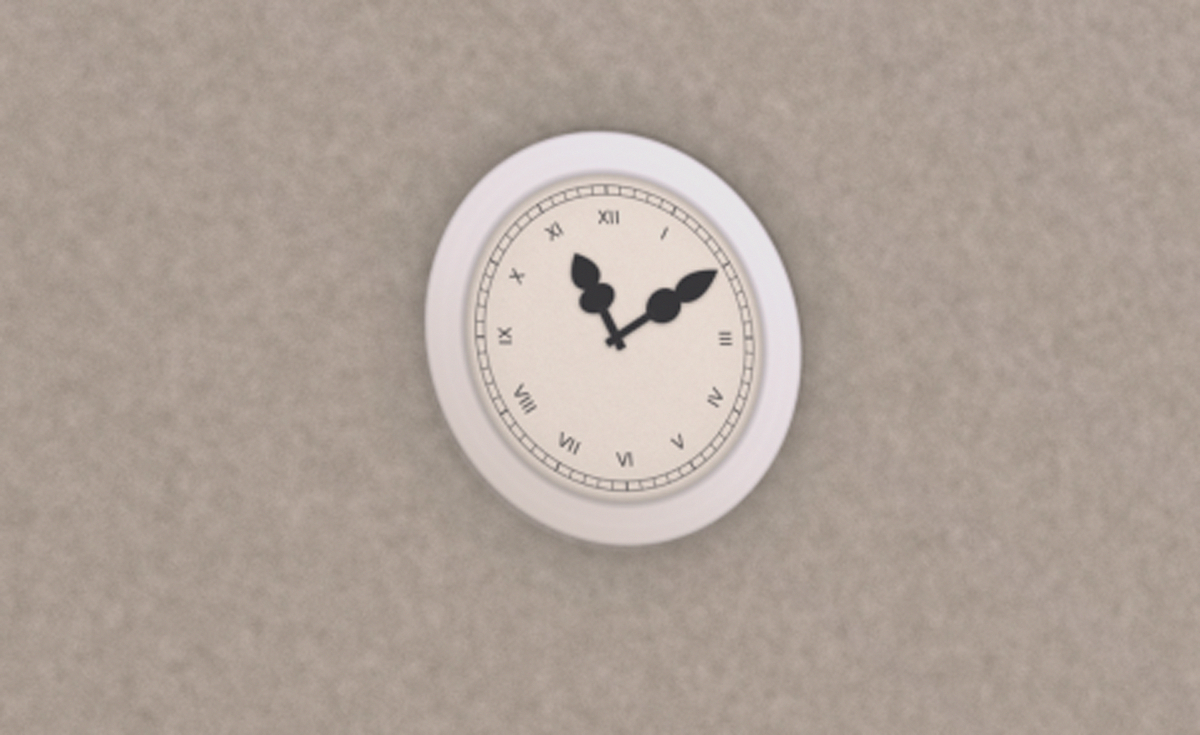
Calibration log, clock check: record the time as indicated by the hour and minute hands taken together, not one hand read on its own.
11:10
